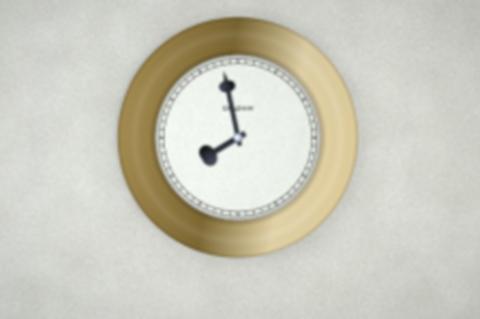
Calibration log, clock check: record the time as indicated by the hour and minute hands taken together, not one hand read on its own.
7:58
